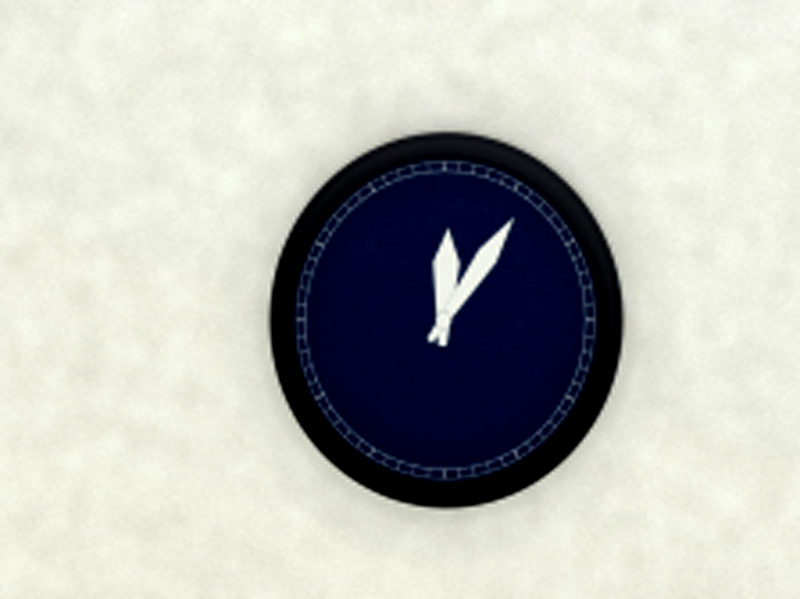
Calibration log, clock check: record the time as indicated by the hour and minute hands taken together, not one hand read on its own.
12:06
